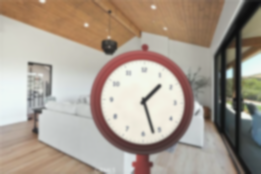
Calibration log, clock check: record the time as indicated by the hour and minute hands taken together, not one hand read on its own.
1:27
